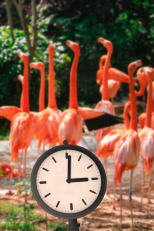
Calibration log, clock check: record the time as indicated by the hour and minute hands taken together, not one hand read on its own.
3:01
